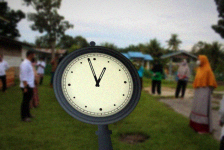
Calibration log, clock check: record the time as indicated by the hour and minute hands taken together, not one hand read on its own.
12:58
